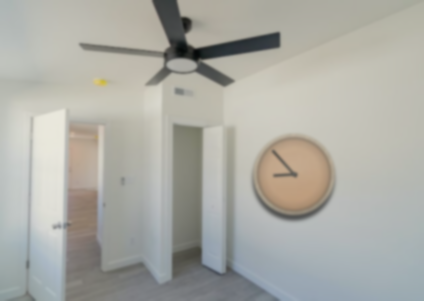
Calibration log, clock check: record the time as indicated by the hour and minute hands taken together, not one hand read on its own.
8:53
